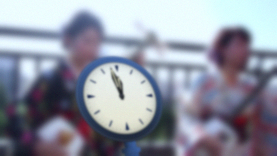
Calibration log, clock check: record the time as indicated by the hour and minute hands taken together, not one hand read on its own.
11:58
